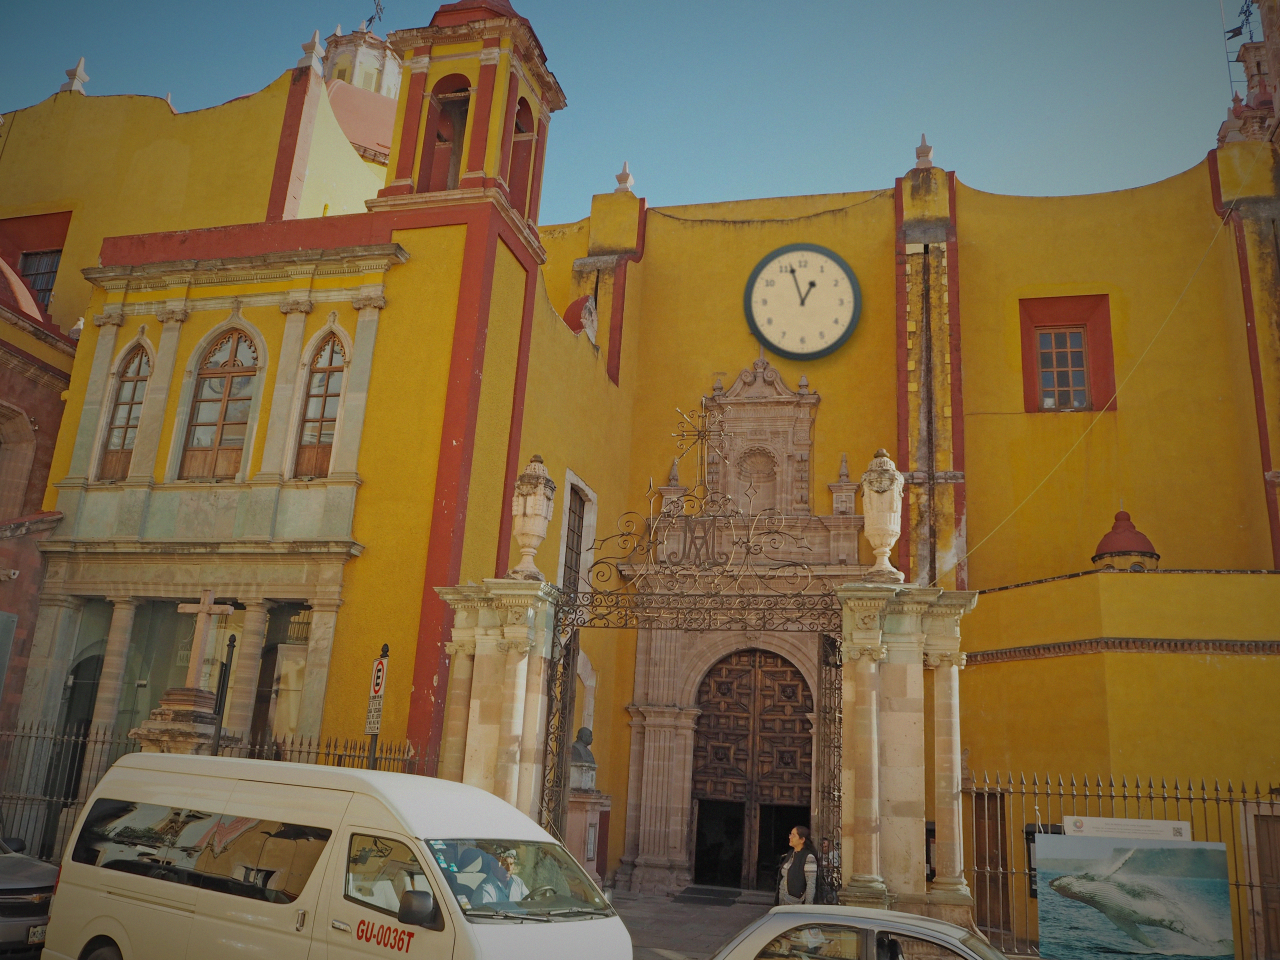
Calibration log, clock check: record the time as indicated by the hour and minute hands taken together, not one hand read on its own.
12:57
